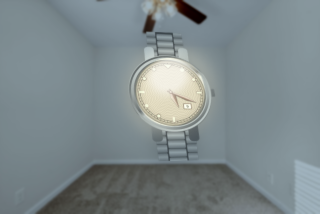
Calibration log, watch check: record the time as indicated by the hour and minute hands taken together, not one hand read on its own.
5:19
